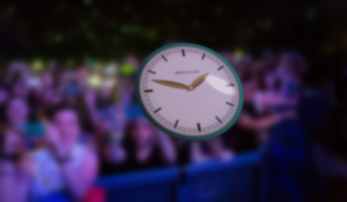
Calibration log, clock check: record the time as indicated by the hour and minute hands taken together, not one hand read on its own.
1:48
